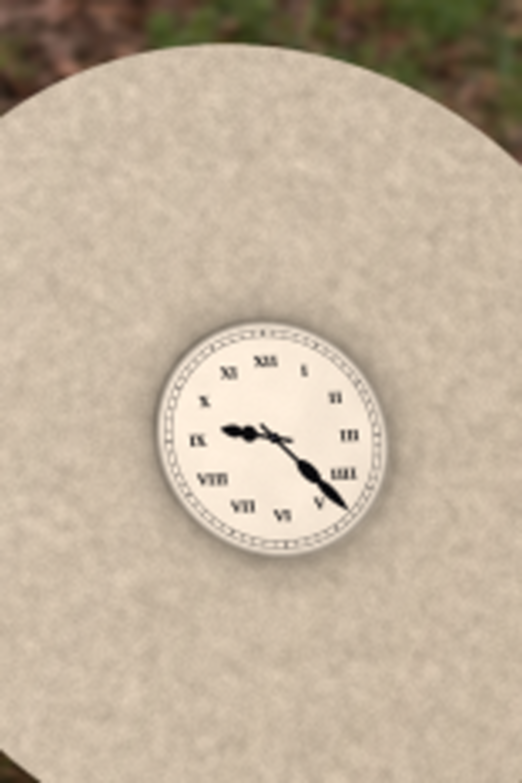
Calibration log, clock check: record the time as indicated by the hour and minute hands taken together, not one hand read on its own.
9:23
